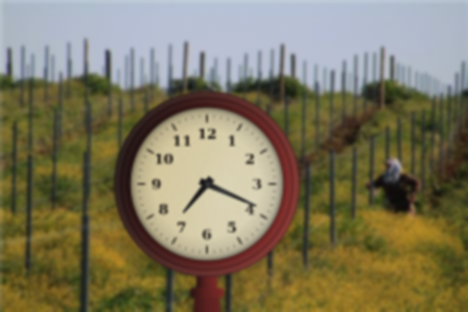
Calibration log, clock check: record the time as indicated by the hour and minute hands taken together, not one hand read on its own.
7:19
